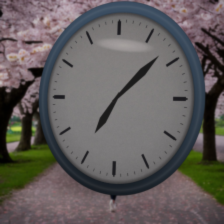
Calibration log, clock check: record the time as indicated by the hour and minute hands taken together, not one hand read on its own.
7:08
